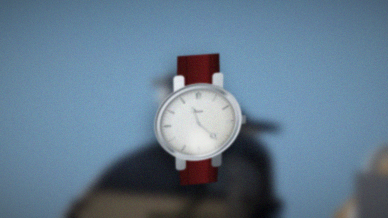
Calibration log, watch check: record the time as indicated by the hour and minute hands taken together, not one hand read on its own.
11:23
